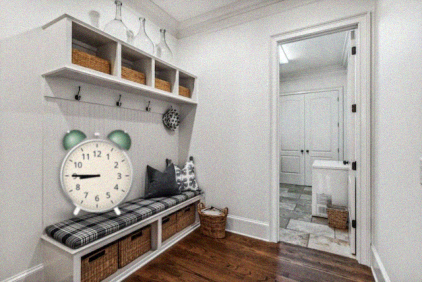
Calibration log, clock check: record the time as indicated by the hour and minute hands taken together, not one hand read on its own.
8:45
